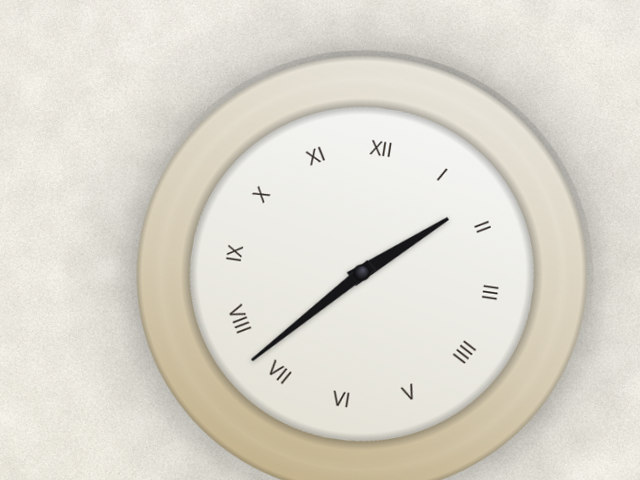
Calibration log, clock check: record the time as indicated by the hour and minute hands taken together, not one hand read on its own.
1:37
